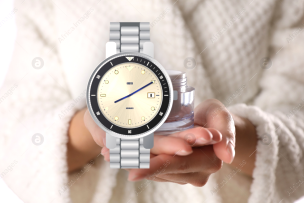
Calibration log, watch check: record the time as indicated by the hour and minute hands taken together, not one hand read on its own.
8:10
